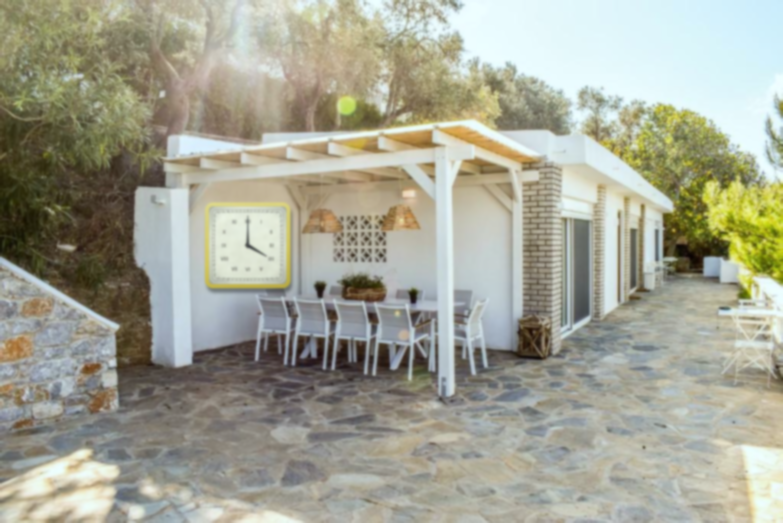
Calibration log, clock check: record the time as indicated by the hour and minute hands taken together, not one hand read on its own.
4:00
